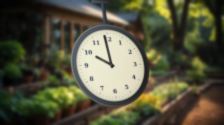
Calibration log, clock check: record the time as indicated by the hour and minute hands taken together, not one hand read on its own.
9:59
